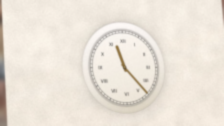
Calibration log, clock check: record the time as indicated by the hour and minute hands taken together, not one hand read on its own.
11:23
